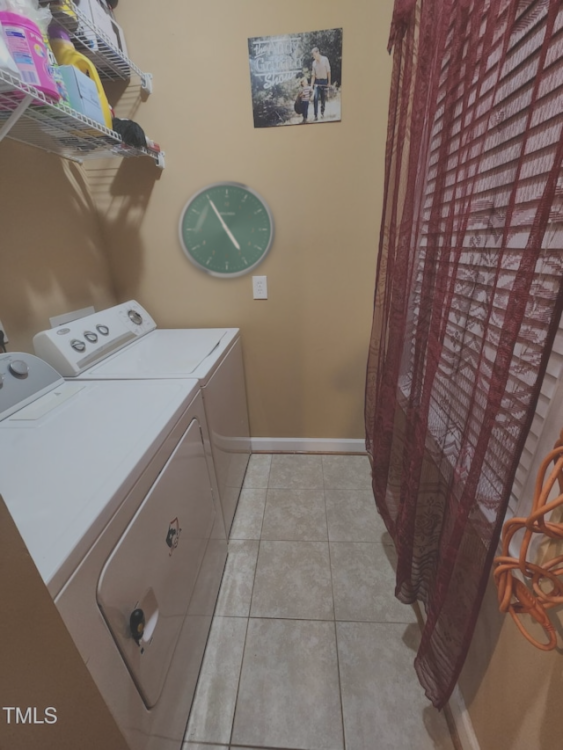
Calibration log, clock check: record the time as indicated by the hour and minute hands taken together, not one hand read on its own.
4:55
